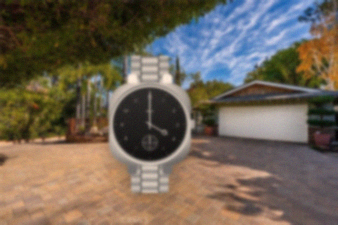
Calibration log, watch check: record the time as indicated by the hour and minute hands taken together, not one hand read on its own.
4:00
